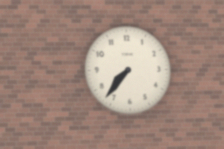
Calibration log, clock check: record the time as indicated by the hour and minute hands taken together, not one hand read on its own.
7:37
